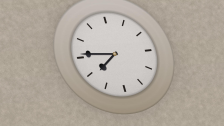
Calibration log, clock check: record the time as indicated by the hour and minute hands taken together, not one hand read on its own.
7:46
